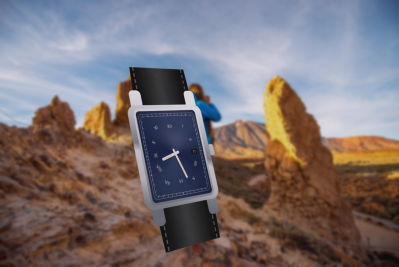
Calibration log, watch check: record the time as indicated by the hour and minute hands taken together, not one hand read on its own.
8:27
